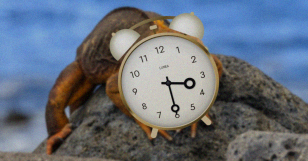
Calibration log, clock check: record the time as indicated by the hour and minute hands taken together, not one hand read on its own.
3:30
